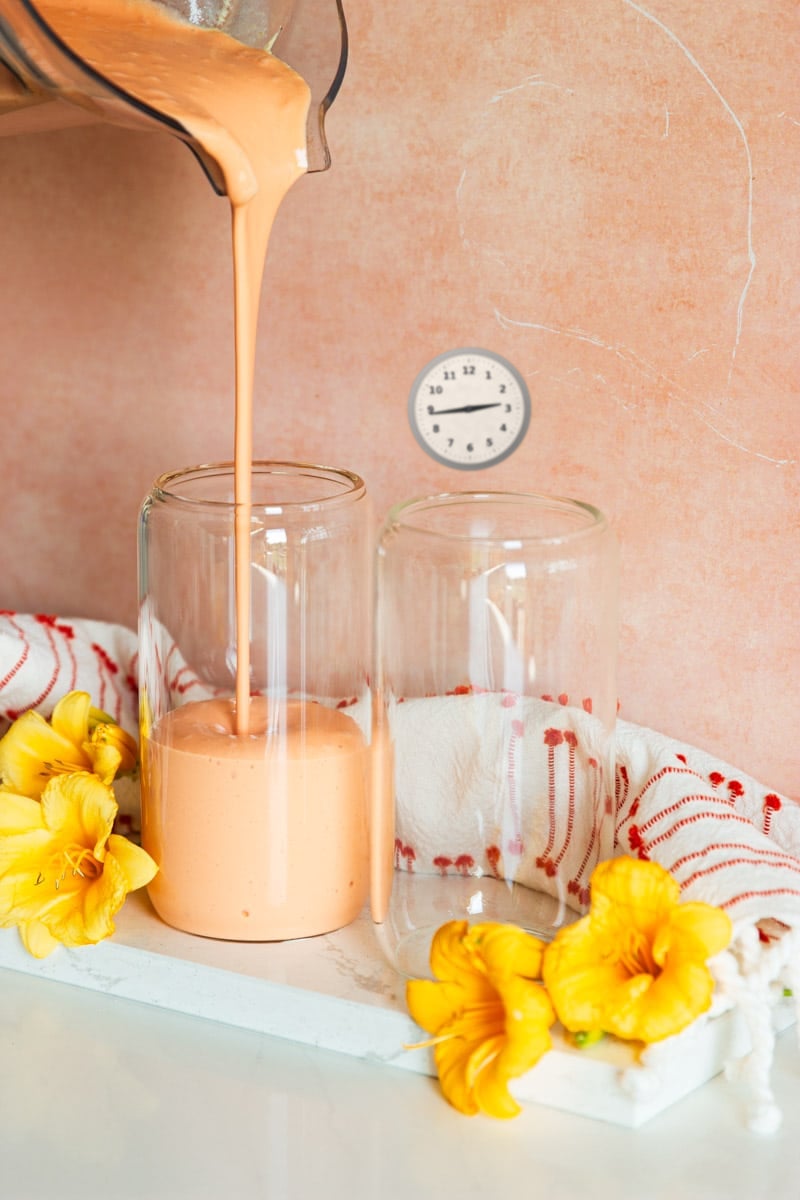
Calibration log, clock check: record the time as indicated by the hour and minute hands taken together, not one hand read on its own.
2:44
